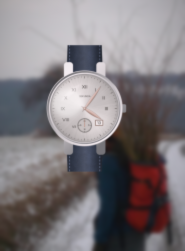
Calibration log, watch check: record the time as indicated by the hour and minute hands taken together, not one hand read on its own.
4:06
